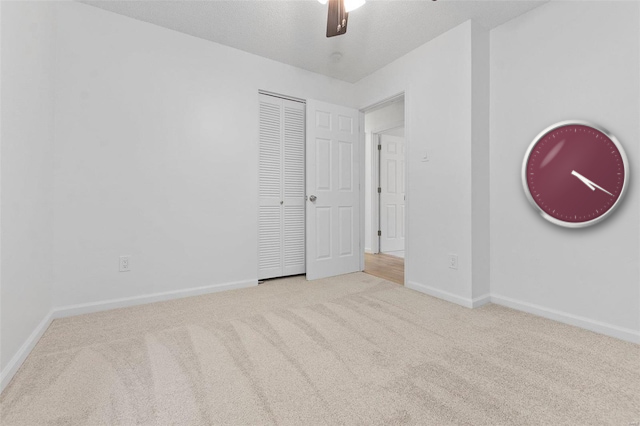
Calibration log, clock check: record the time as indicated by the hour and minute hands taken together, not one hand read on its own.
4:20
